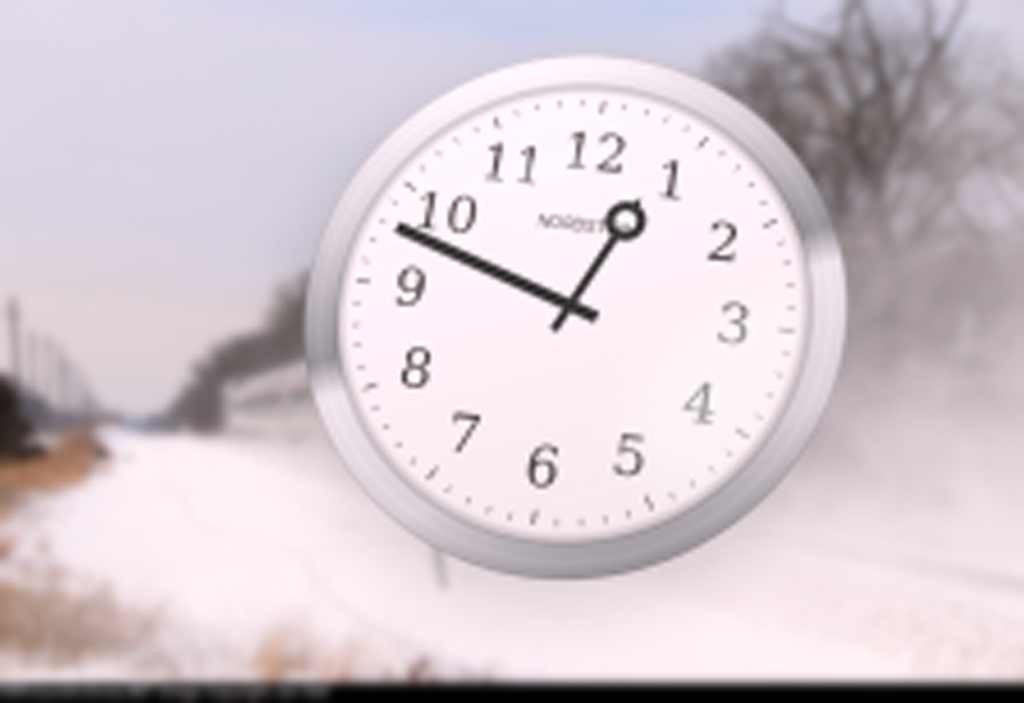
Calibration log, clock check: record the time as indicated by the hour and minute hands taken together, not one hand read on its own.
12:48
